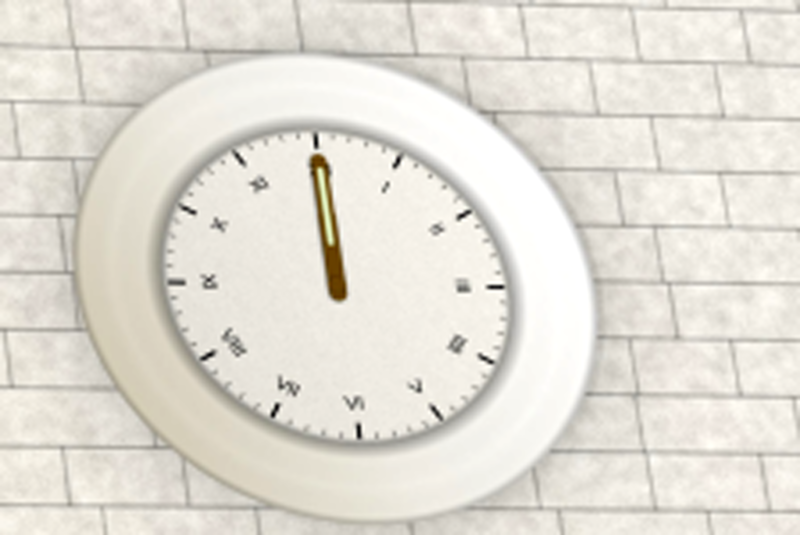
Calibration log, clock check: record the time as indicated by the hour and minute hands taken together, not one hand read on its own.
12:00
